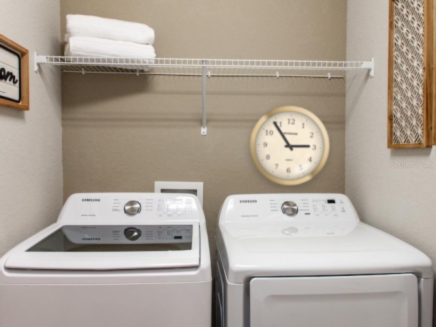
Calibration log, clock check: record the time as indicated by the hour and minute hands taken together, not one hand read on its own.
2:54
